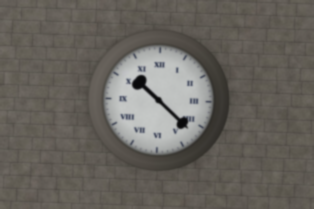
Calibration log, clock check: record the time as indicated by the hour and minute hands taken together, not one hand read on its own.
10:22
